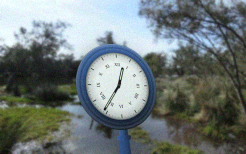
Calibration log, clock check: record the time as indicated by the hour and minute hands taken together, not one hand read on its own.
12:36
